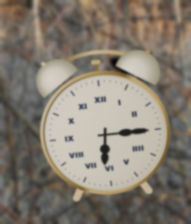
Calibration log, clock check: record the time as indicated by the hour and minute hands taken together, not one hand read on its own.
6:15
